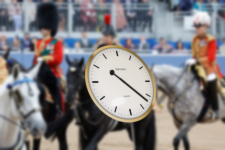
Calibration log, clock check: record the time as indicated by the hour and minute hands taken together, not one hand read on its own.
10:22
